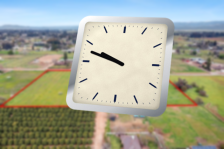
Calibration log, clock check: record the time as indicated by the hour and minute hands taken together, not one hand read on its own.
9:48
